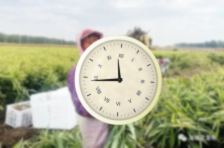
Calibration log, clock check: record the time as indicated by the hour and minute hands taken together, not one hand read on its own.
11:44
